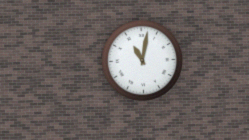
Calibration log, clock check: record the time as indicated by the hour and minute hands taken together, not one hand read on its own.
11:02
